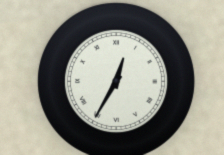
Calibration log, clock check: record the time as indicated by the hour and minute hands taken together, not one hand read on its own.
12:35
